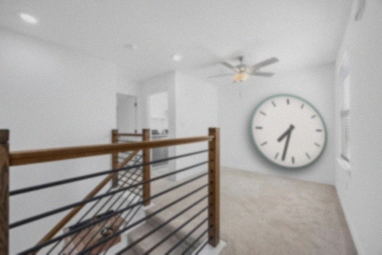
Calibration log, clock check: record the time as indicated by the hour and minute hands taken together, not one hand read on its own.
7:33
